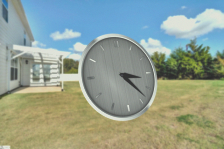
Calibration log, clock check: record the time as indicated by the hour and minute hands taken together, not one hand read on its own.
3:23
